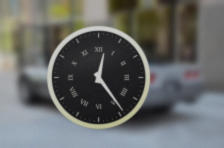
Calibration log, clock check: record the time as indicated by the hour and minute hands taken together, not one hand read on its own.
12:24
